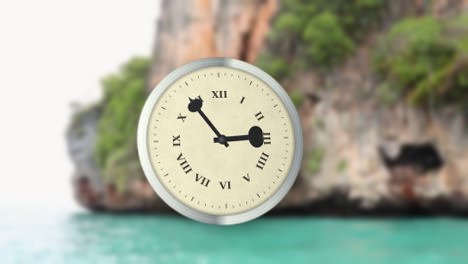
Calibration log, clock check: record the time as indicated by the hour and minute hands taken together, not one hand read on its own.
2:54
